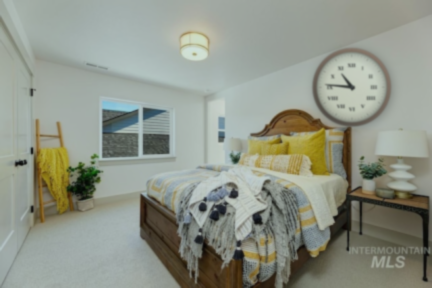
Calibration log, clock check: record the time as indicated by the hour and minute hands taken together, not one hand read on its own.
10:46
